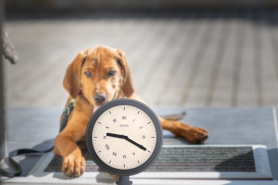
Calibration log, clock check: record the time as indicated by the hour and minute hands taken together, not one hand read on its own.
9:20
